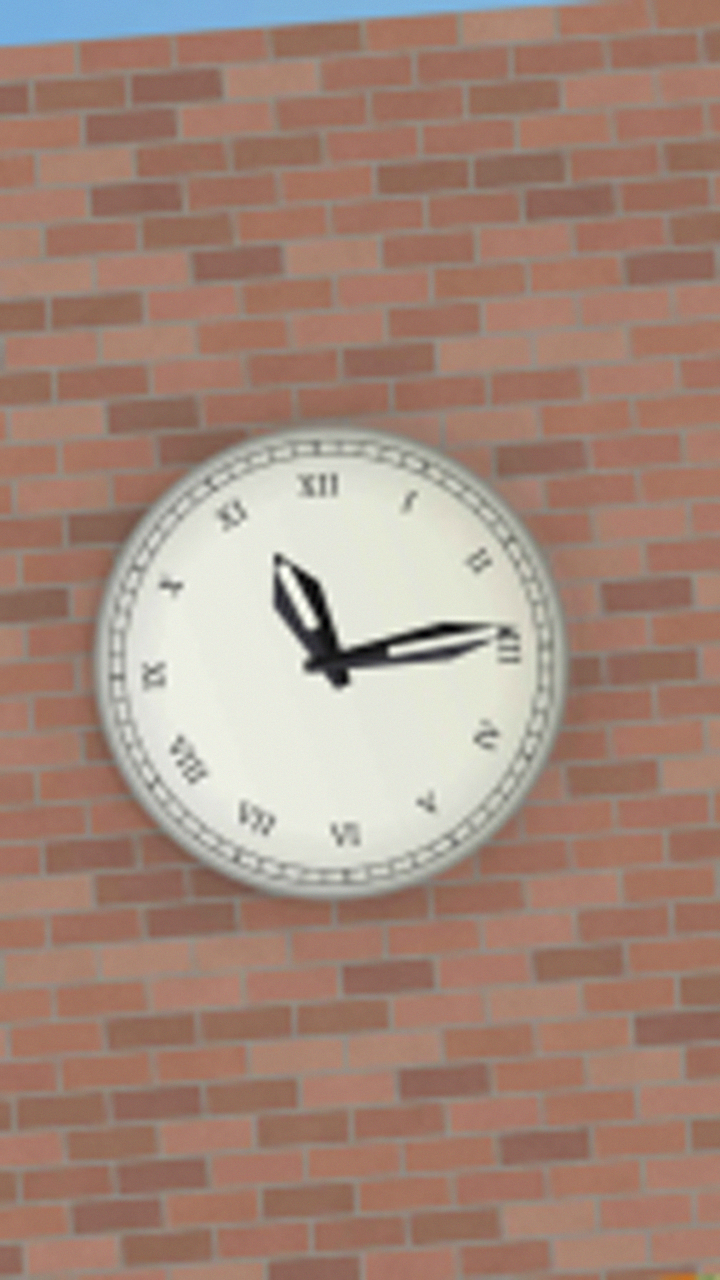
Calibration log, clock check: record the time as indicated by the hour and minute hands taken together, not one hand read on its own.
11:14
